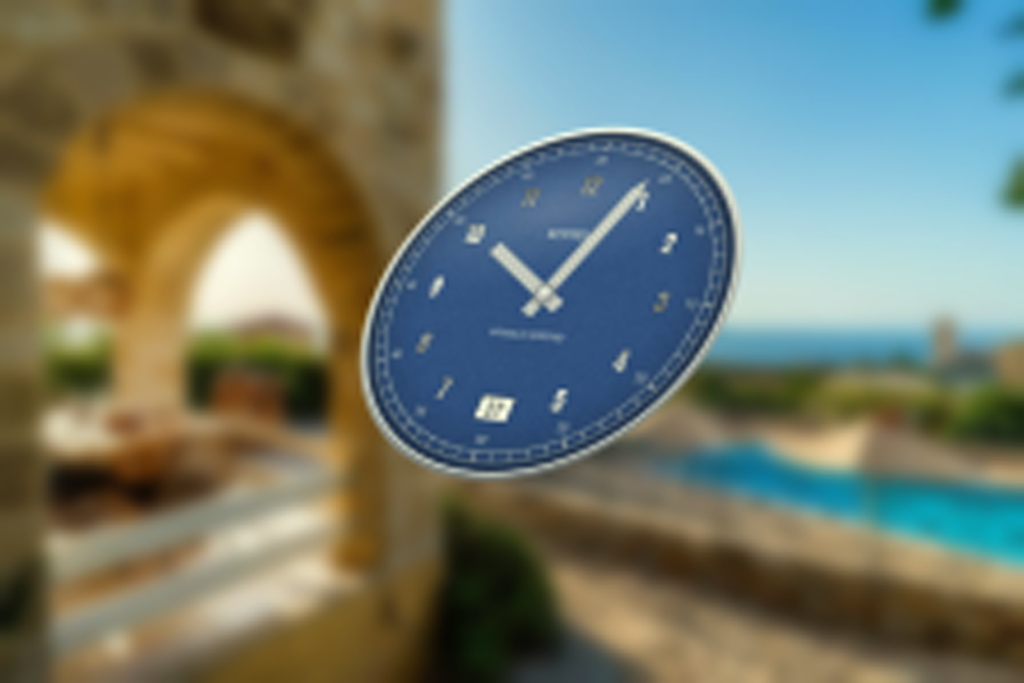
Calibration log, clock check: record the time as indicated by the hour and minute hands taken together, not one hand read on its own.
10:04
